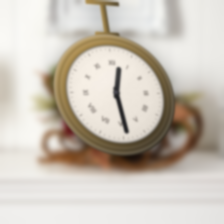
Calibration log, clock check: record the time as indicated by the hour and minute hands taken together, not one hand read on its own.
12:29
